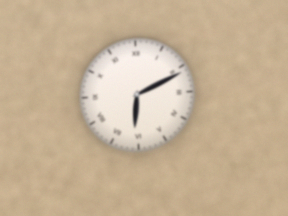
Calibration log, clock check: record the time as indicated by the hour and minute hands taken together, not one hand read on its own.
6:11
